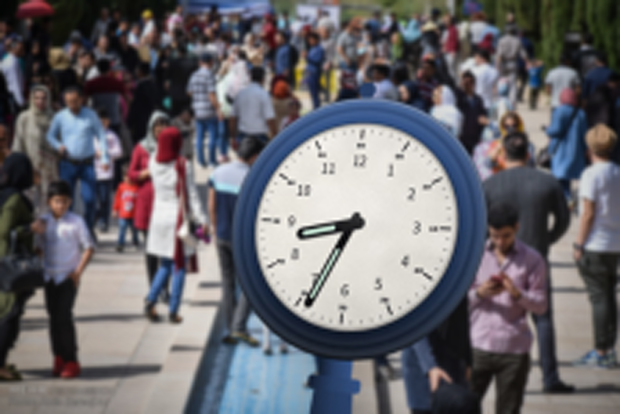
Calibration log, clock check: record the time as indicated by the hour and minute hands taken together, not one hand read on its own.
8:34
